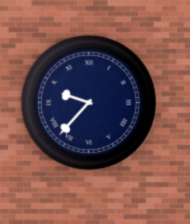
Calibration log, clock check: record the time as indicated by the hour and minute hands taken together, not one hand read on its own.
9:37
